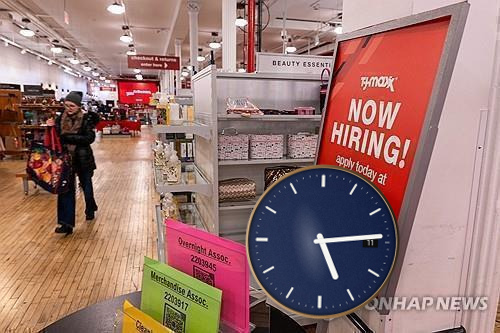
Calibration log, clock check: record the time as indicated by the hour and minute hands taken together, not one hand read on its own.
5:14
